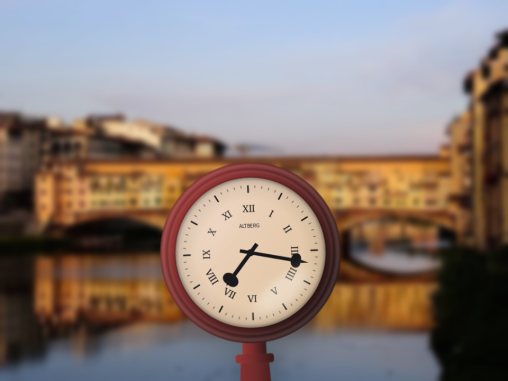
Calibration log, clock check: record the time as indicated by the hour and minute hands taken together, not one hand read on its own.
7:17
